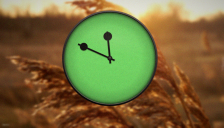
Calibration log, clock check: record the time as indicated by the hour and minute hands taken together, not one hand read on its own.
11:49
